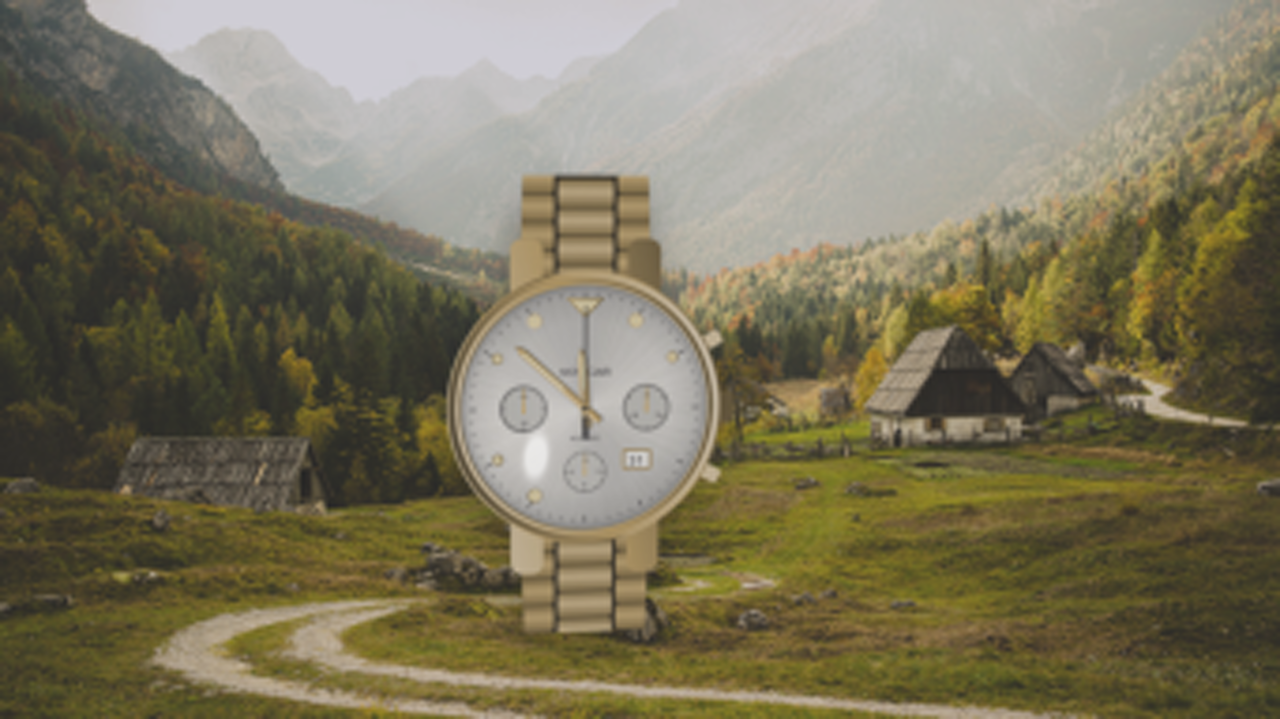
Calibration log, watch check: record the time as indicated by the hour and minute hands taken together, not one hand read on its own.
11:52
